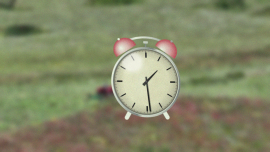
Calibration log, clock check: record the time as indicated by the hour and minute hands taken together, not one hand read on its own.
1:29
